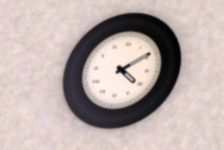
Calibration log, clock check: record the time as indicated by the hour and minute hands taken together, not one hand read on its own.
4:09
